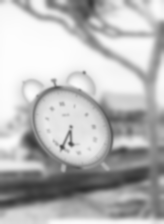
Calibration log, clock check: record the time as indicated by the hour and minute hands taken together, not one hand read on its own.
6:37
